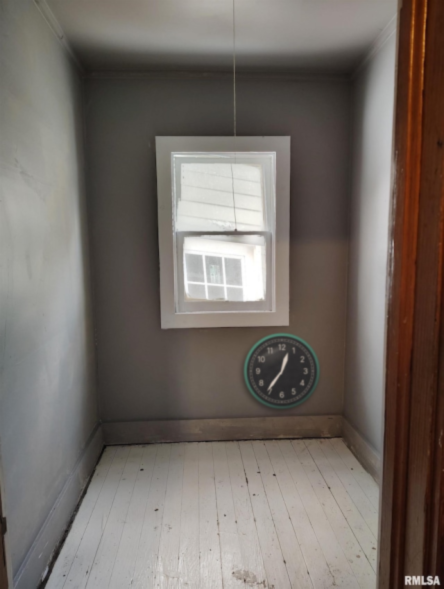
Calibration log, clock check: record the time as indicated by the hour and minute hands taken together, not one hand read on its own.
12:36
